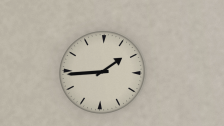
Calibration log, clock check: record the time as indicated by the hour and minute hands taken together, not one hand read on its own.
1:44
